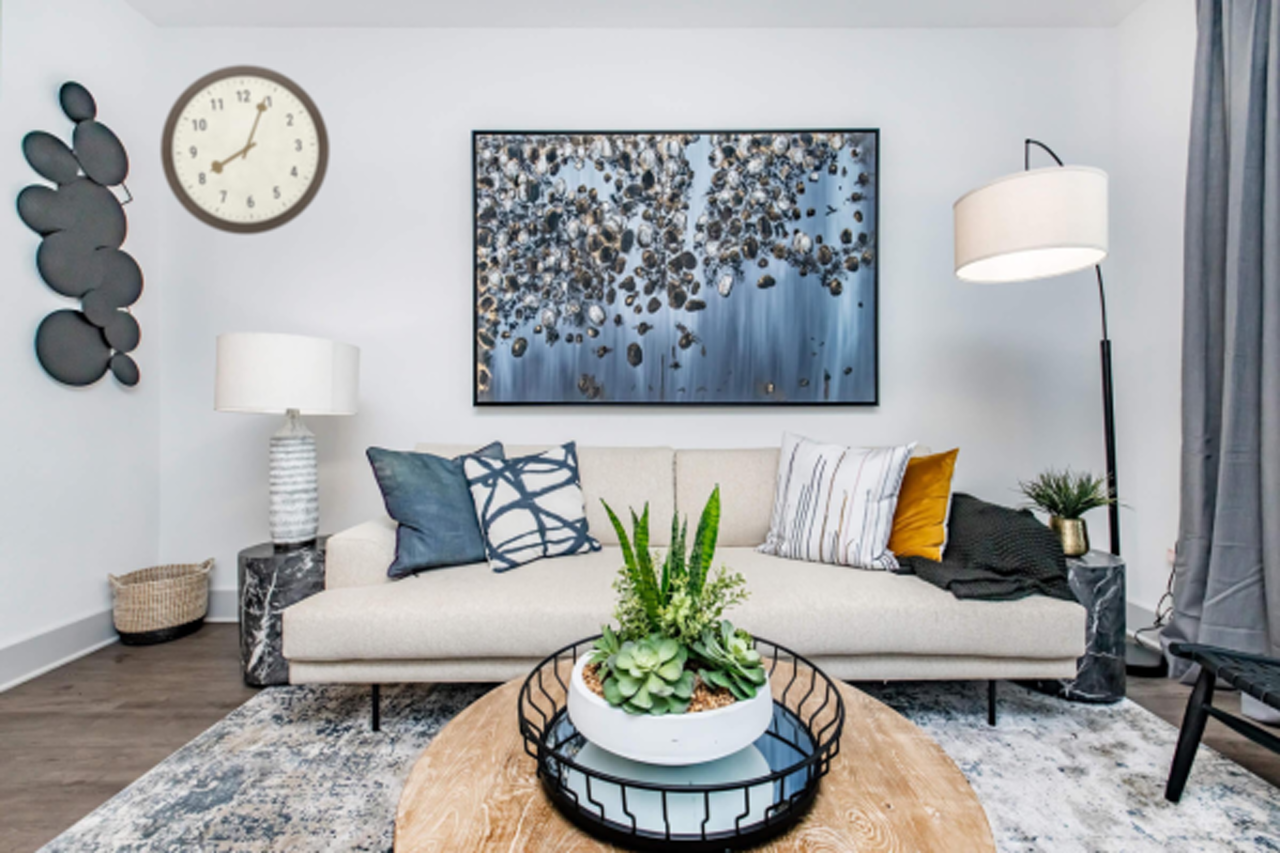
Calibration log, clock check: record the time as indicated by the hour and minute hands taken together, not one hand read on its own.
8:04
